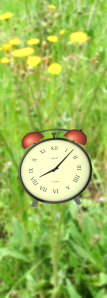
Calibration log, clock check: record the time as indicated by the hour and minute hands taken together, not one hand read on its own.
8:07
